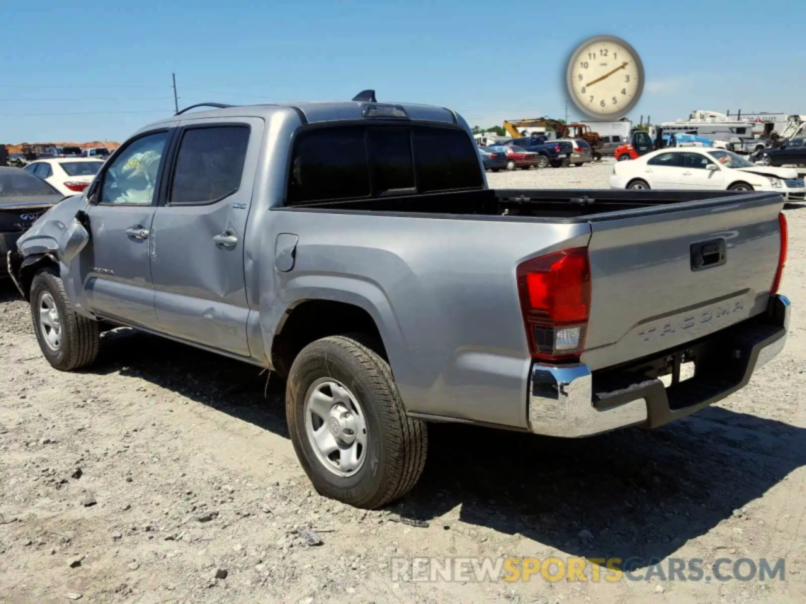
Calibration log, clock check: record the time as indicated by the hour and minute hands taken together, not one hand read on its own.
8:10
